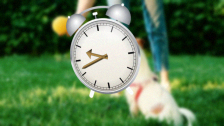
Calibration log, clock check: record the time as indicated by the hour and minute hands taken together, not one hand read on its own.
9:42
